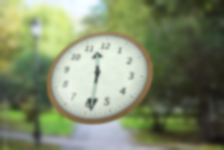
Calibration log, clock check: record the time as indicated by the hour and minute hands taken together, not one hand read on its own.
11:29
